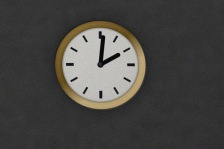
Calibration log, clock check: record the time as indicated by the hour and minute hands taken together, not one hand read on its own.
2:01
